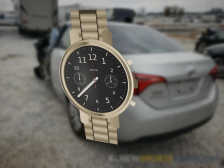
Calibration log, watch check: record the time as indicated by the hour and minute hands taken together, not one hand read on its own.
7:38
